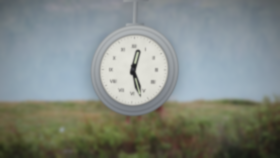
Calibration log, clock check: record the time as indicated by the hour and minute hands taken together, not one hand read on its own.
12:27
